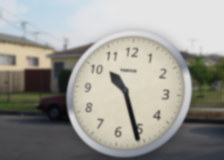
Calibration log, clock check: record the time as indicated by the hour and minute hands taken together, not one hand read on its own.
10:26
